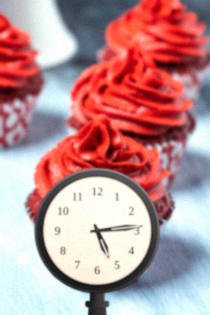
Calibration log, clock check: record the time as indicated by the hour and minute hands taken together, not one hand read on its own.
5:14
